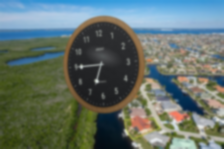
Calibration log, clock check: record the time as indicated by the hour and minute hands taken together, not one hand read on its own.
6:45
